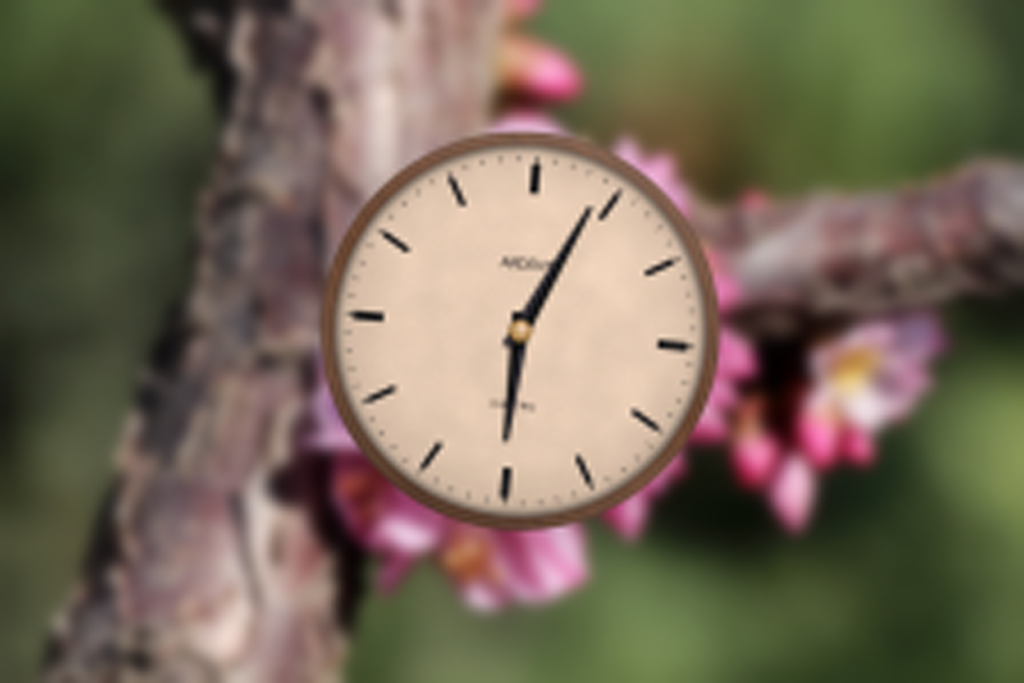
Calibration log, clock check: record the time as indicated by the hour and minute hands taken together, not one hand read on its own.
6:04
